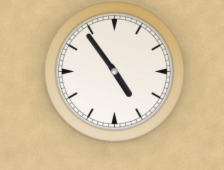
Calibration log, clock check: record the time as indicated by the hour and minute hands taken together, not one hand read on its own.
4:54
